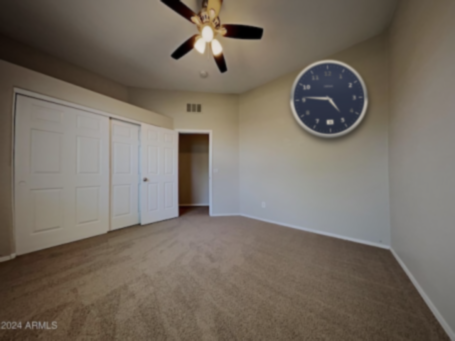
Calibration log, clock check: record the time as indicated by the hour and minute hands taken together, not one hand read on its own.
4:46
